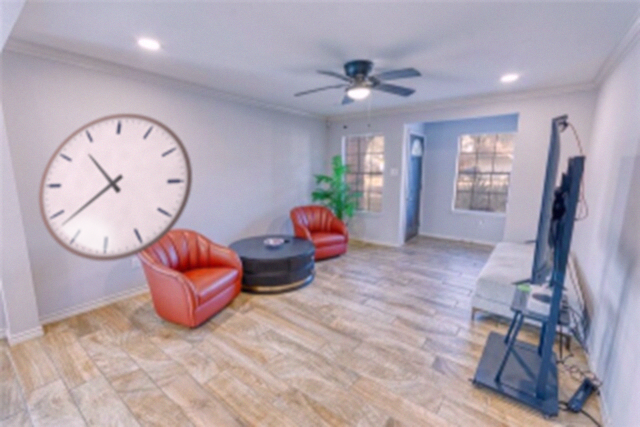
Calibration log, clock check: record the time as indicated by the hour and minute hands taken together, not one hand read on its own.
10:38
